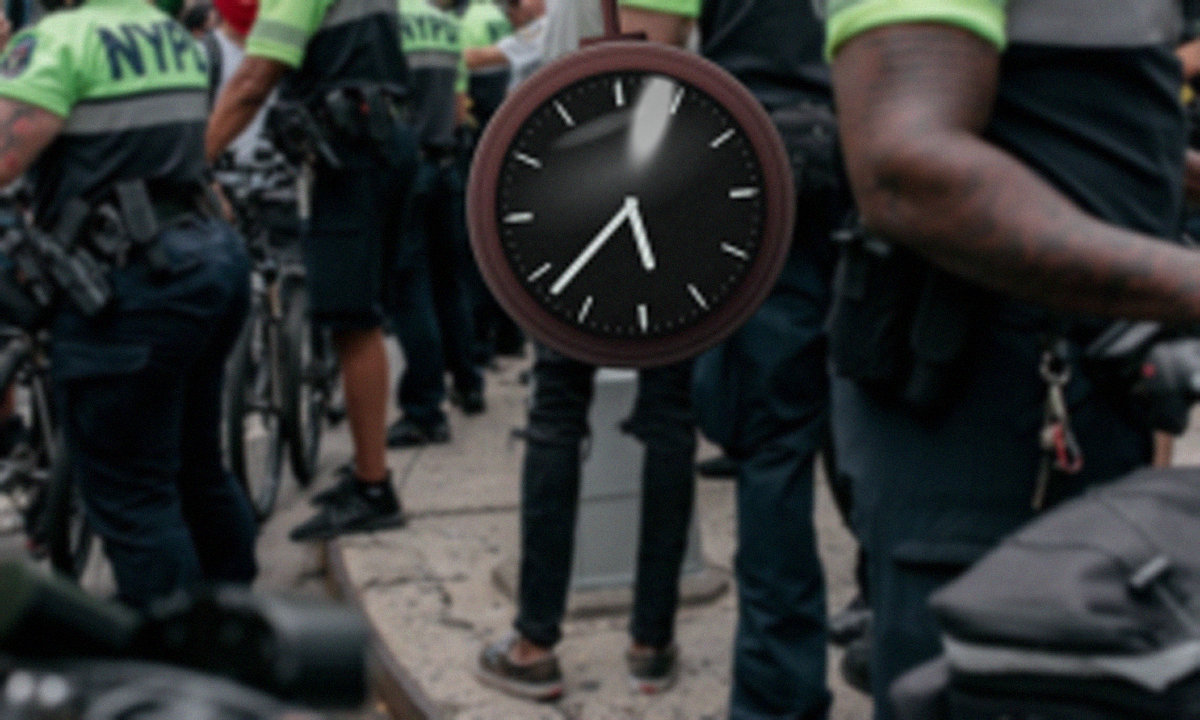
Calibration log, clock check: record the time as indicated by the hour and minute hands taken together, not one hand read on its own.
5:38
